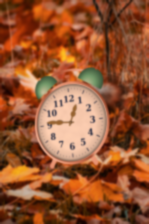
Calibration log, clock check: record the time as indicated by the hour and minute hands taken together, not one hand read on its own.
12:46
